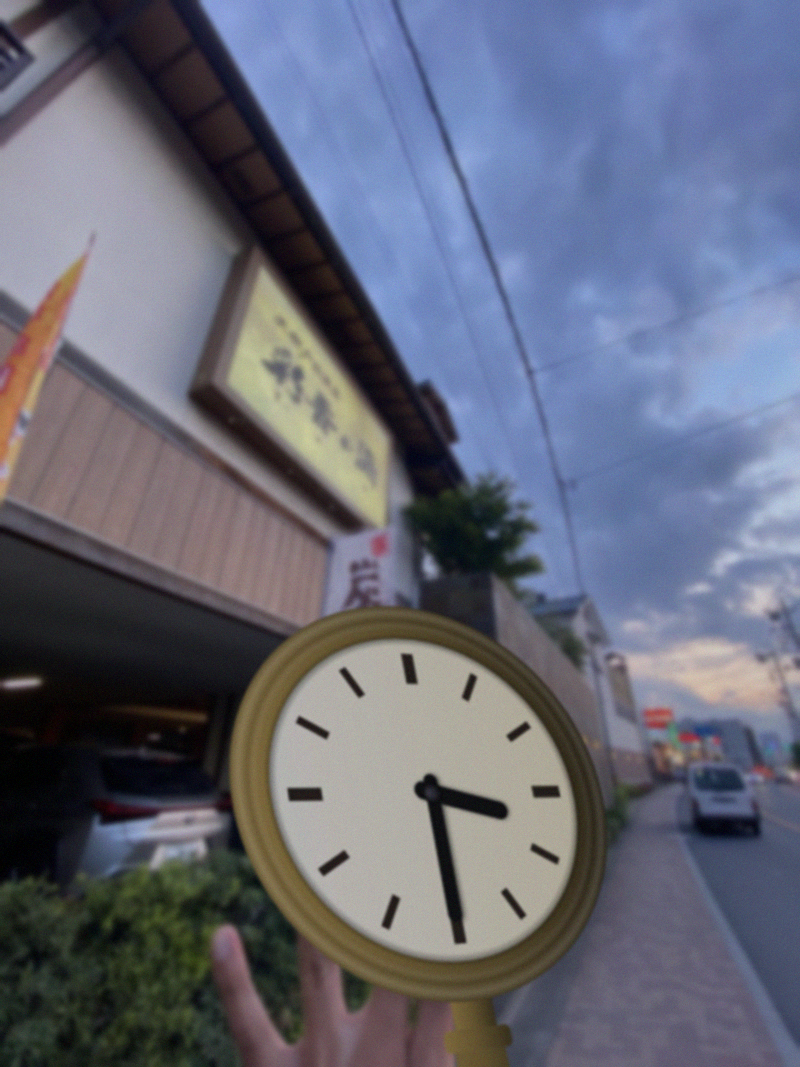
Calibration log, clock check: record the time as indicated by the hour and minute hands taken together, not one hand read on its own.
3:30
